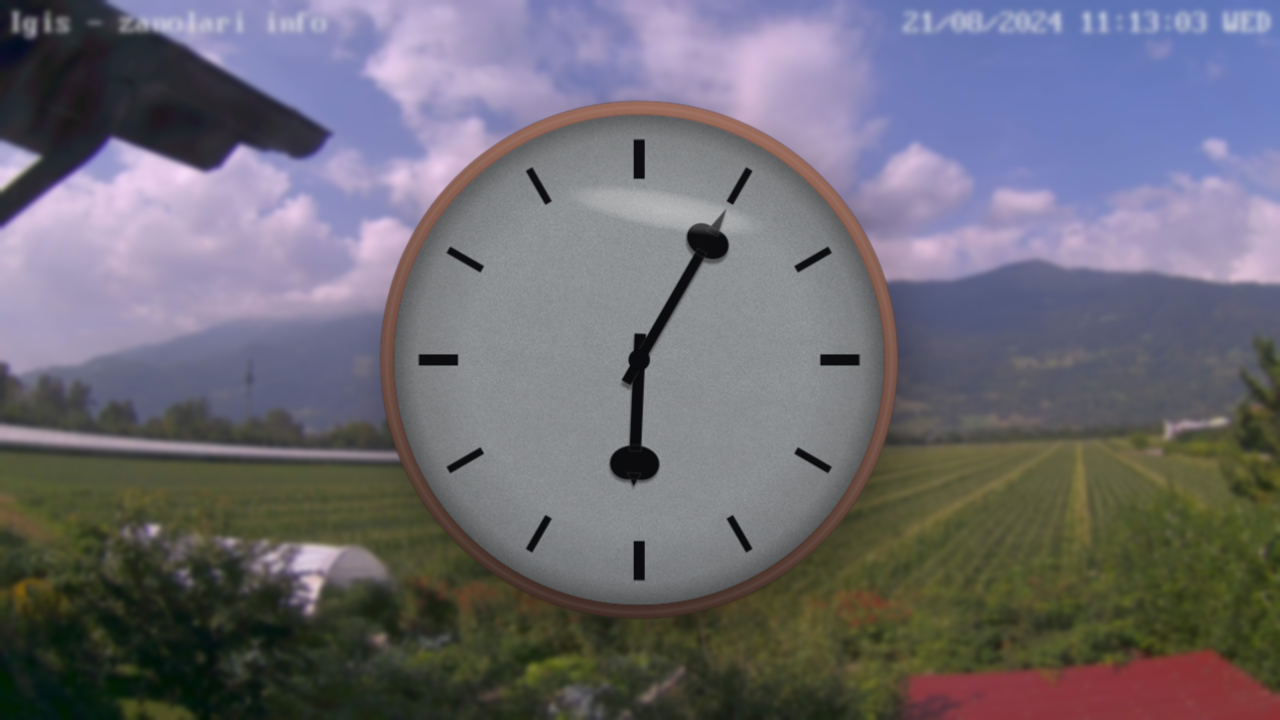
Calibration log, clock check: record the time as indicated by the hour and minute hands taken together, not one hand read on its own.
6:05
